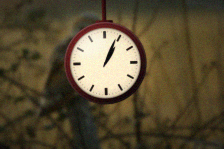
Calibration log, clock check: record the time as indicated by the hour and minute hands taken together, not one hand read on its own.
1:04
